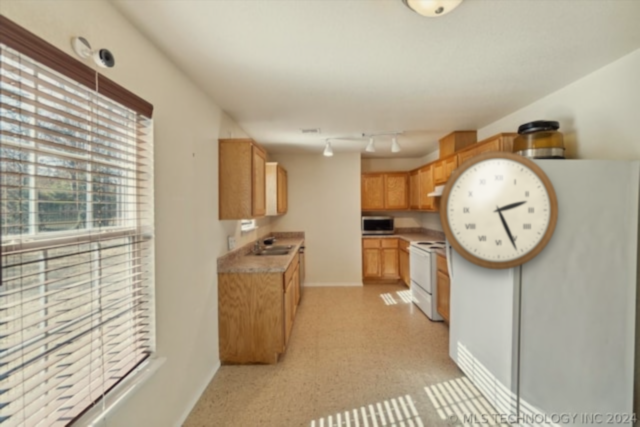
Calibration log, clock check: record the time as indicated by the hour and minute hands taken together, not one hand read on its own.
2:26
